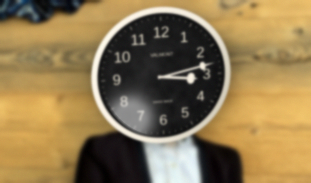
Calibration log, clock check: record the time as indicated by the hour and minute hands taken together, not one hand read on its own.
3:13
